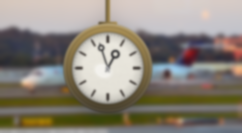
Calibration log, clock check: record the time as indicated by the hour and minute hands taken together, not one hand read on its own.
12:57
